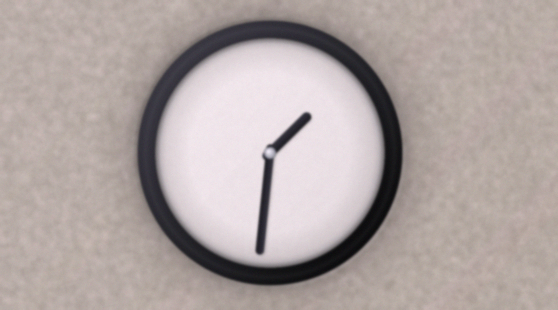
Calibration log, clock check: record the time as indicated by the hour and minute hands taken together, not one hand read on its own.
1:31
